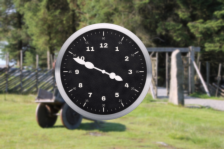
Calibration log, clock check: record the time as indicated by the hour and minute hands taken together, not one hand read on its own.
3:49
